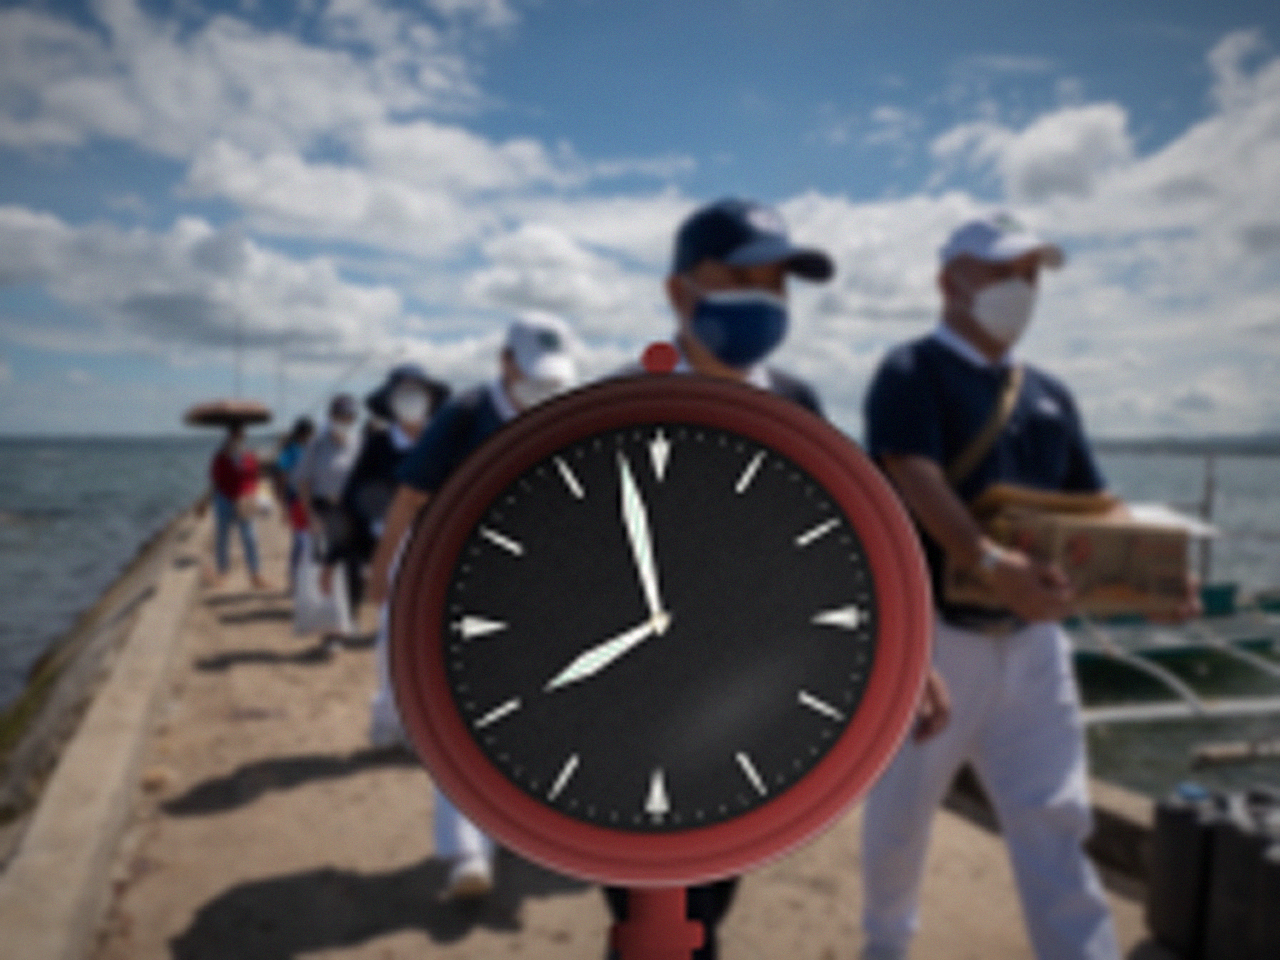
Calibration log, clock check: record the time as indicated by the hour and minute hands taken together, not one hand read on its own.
7:58
